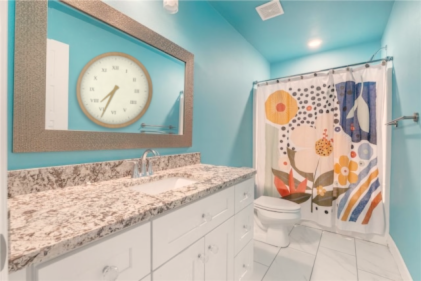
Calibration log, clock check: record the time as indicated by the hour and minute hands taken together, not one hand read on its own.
7:34
